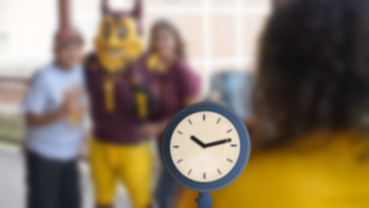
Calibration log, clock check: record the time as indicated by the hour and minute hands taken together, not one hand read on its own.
10:13
